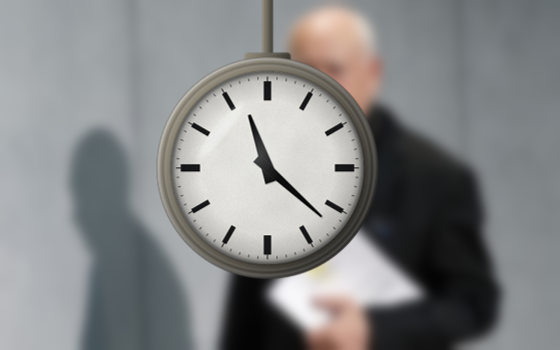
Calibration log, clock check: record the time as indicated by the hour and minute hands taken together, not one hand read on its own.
11:22
